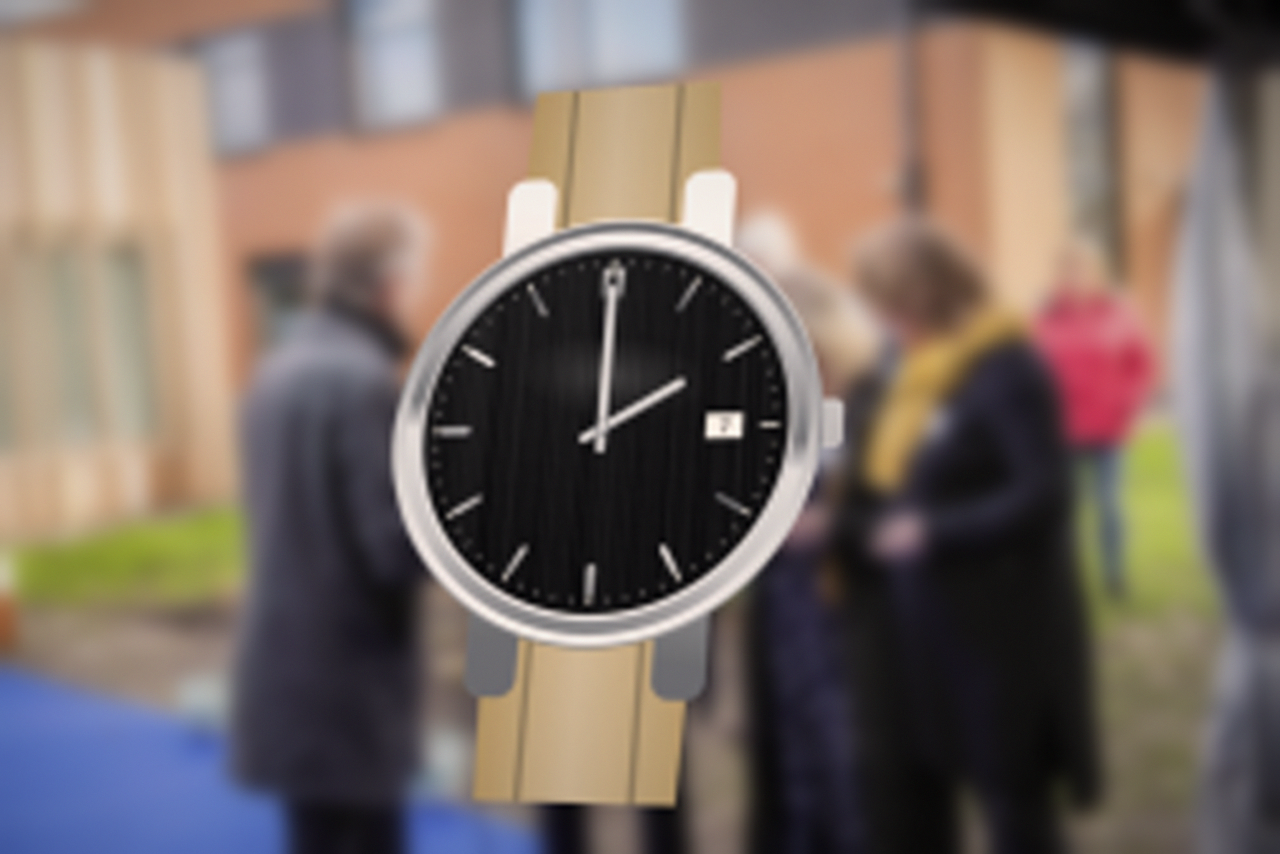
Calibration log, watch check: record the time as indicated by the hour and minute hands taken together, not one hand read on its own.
2:00
